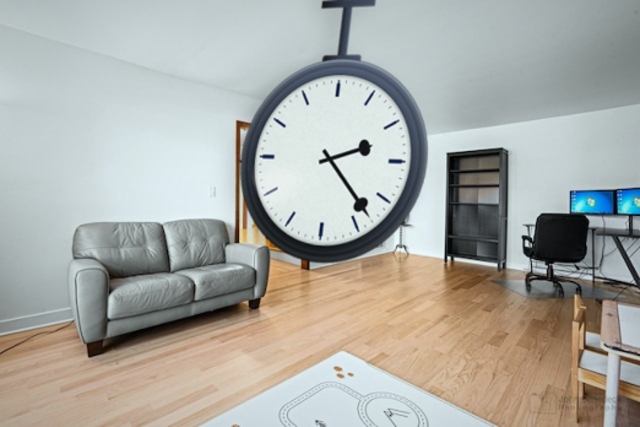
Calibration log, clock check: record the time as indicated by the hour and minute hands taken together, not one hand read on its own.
2:23
